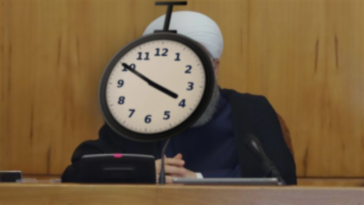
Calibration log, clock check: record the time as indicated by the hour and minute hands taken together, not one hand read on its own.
3:50
